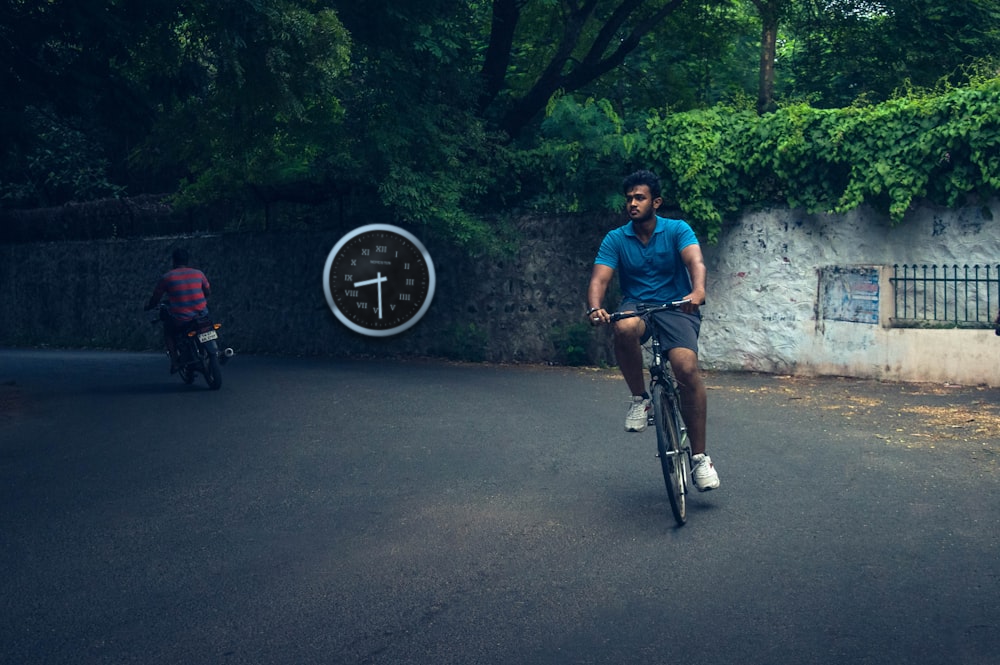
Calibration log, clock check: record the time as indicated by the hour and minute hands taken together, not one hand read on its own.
8:29
